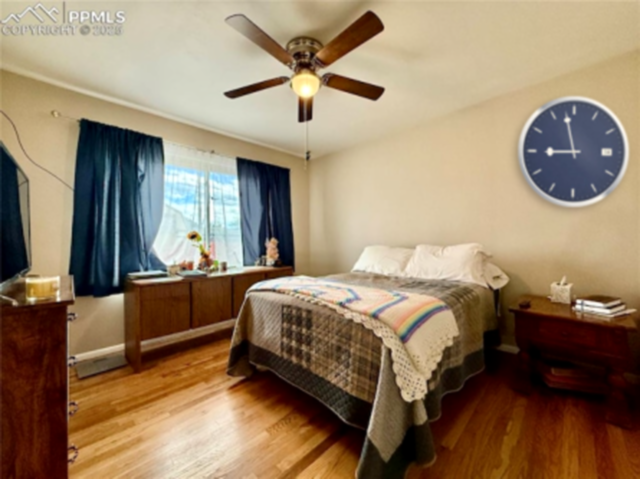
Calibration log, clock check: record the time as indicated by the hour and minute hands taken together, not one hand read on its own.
8:58
